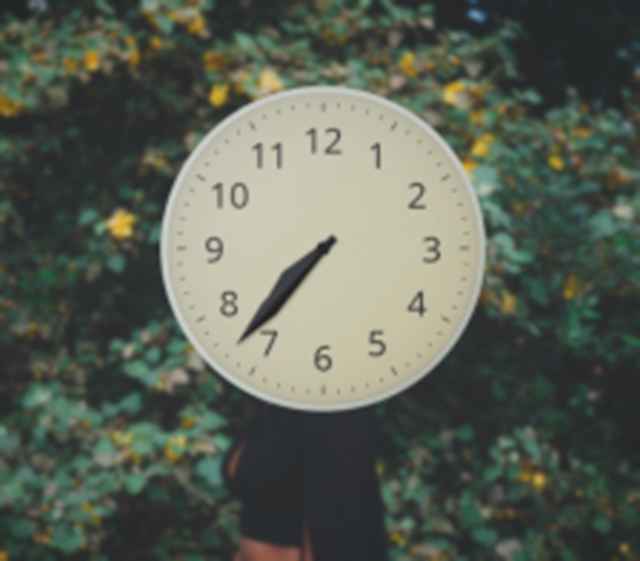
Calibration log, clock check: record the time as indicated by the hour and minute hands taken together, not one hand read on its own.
7:37
